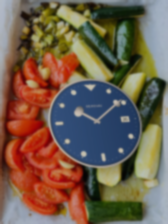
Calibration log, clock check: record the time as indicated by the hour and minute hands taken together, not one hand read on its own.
10:09
